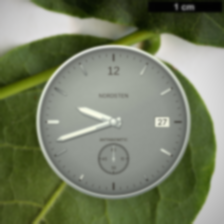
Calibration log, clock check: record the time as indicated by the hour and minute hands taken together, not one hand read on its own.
9:42
